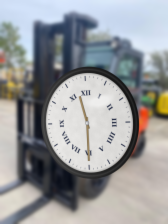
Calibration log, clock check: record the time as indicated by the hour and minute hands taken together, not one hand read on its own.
11:30
